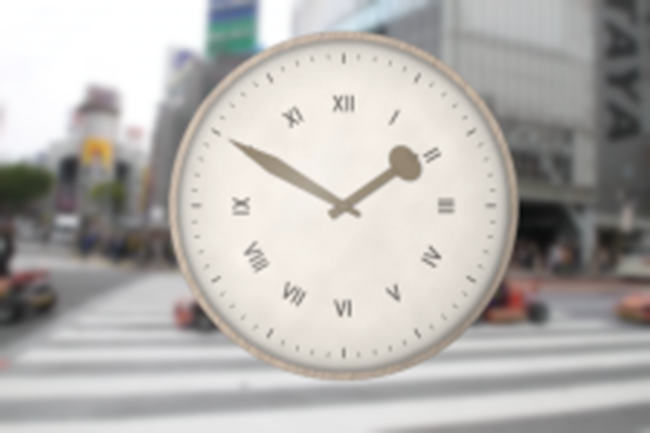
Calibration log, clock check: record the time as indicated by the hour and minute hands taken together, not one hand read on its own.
1:50
